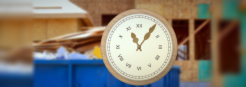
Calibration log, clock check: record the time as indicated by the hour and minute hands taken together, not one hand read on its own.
11:06
